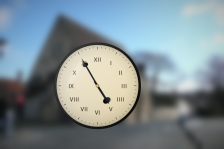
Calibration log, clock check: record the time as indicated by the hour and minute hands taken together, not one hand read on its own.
4:55
